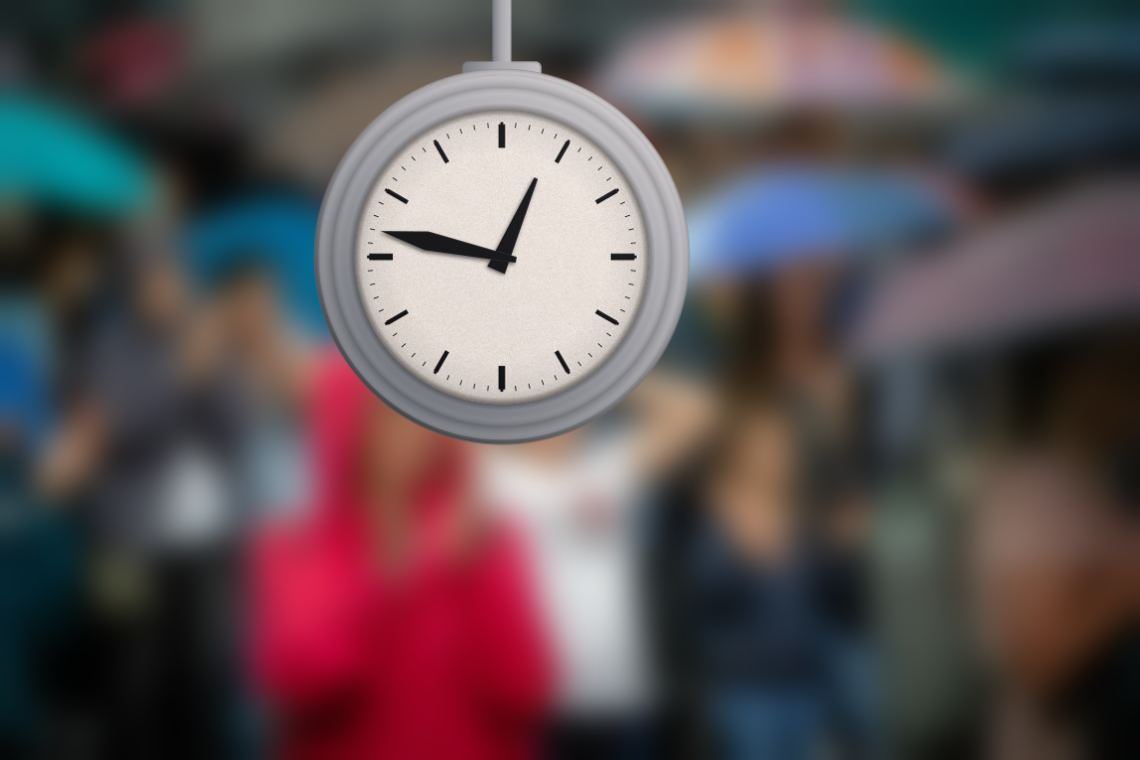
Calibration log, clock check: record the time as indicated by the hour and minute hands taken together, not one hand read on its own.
12:47
